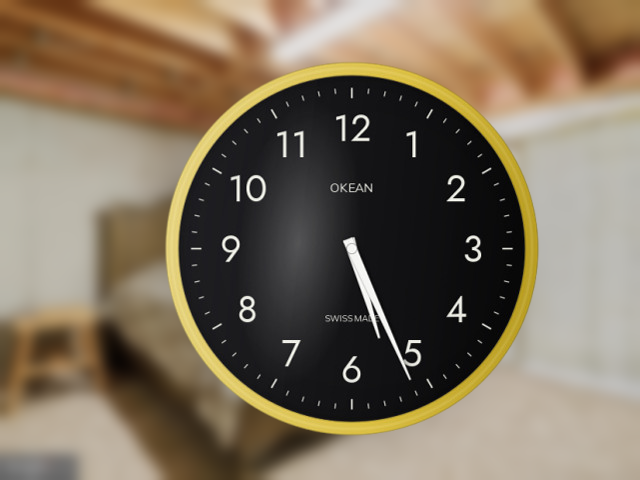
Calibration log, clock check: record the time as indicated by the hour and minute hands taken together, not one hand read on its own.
5:26
